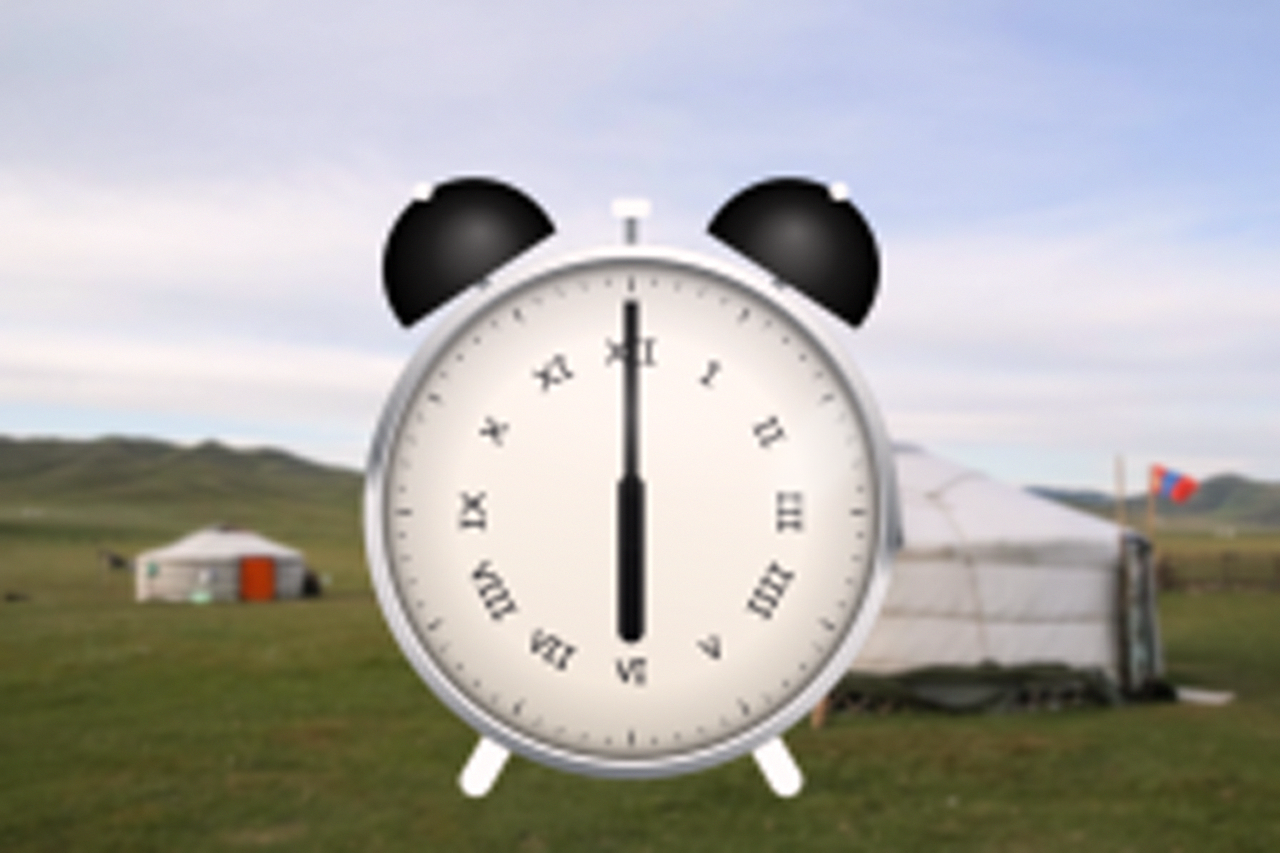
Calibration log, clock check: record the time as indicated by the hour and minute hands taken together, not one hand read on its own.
6:00
